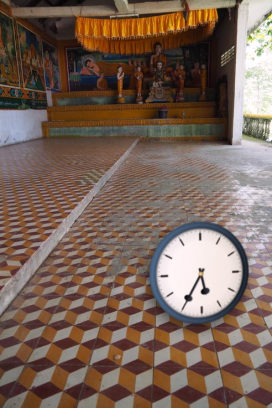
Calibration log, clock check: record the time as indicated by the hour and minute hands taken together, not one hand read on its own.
5:35
